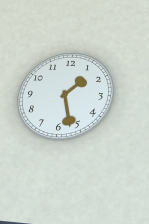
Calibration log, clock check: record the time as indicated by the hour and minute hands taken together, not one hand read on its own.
1:27
